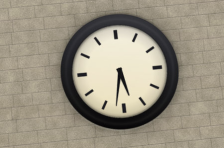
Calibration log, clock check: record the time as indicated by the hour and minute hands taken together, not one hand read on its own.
5:32
